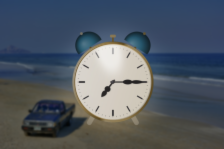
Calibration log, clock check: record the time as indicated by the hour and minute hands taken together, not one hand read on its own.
7:15
